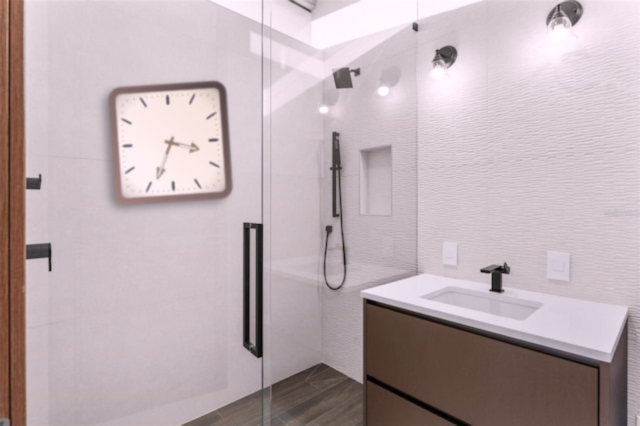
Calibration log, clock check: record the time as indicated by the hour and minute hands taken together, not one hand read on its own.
3:34
